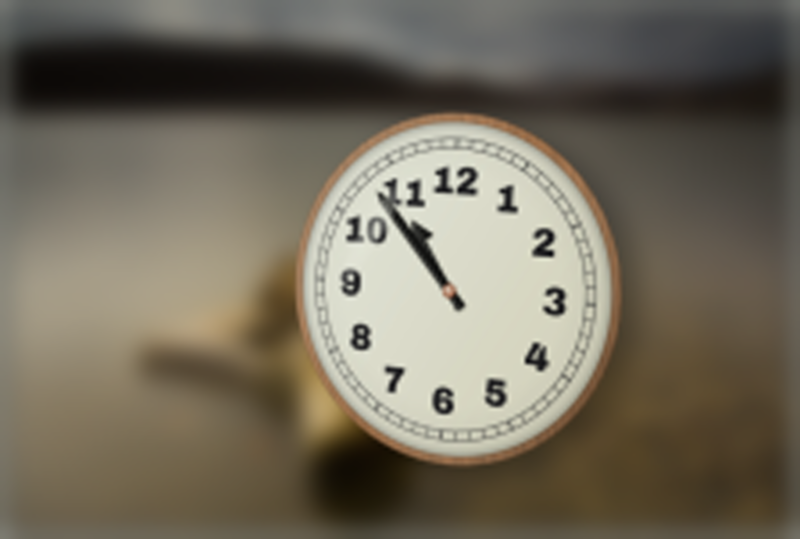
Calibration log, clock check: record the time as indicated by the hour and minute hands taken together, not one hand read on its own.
10:53
